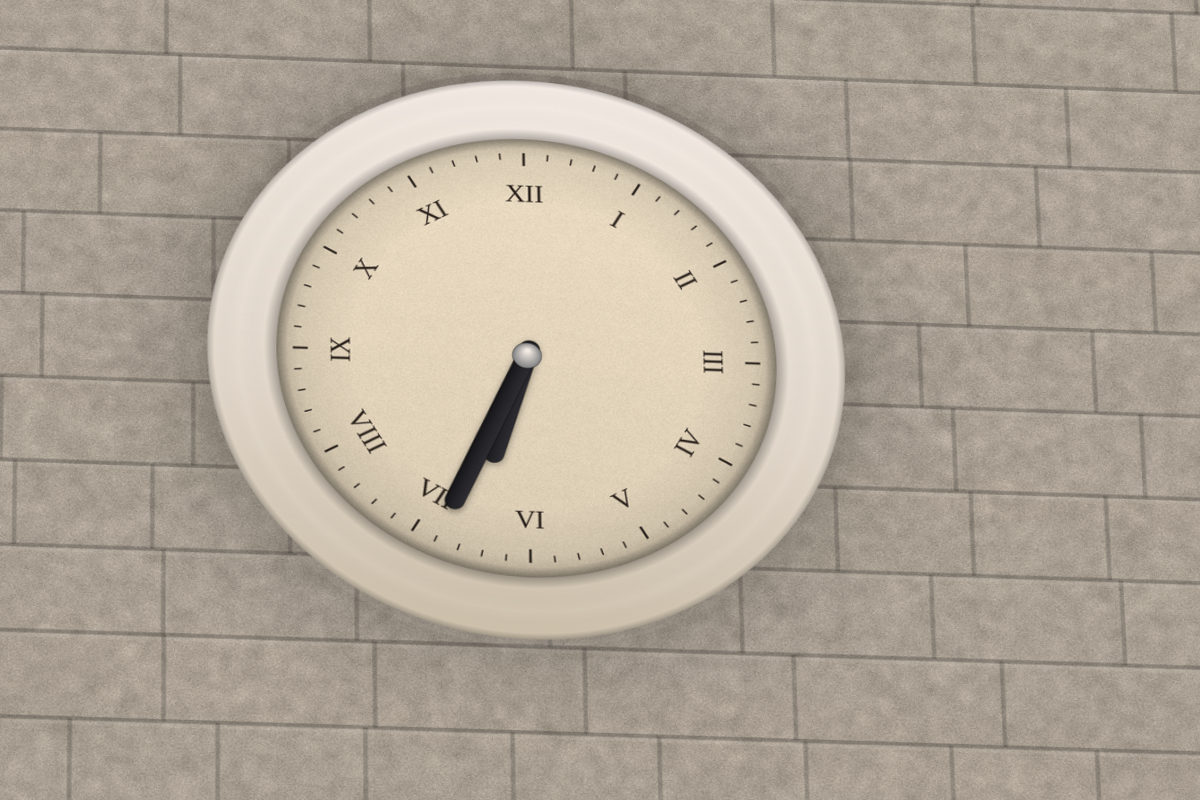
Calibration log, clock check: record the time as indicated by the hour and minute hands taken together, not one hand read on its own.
6:34
